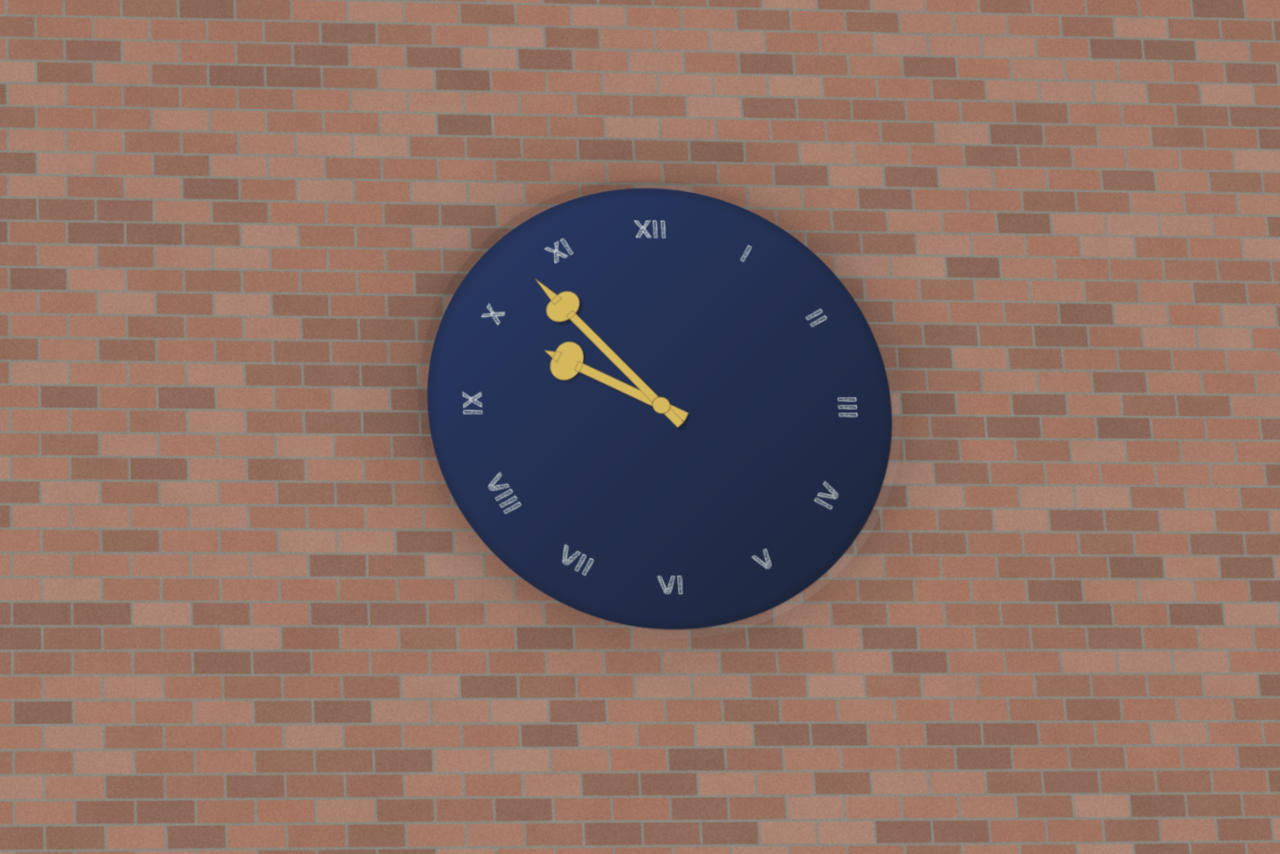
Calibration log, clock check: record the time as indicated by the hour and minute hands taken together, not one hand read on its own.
9:53
